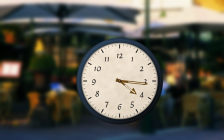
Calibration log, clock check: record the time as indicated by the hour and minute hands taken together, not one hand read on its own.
4:16
